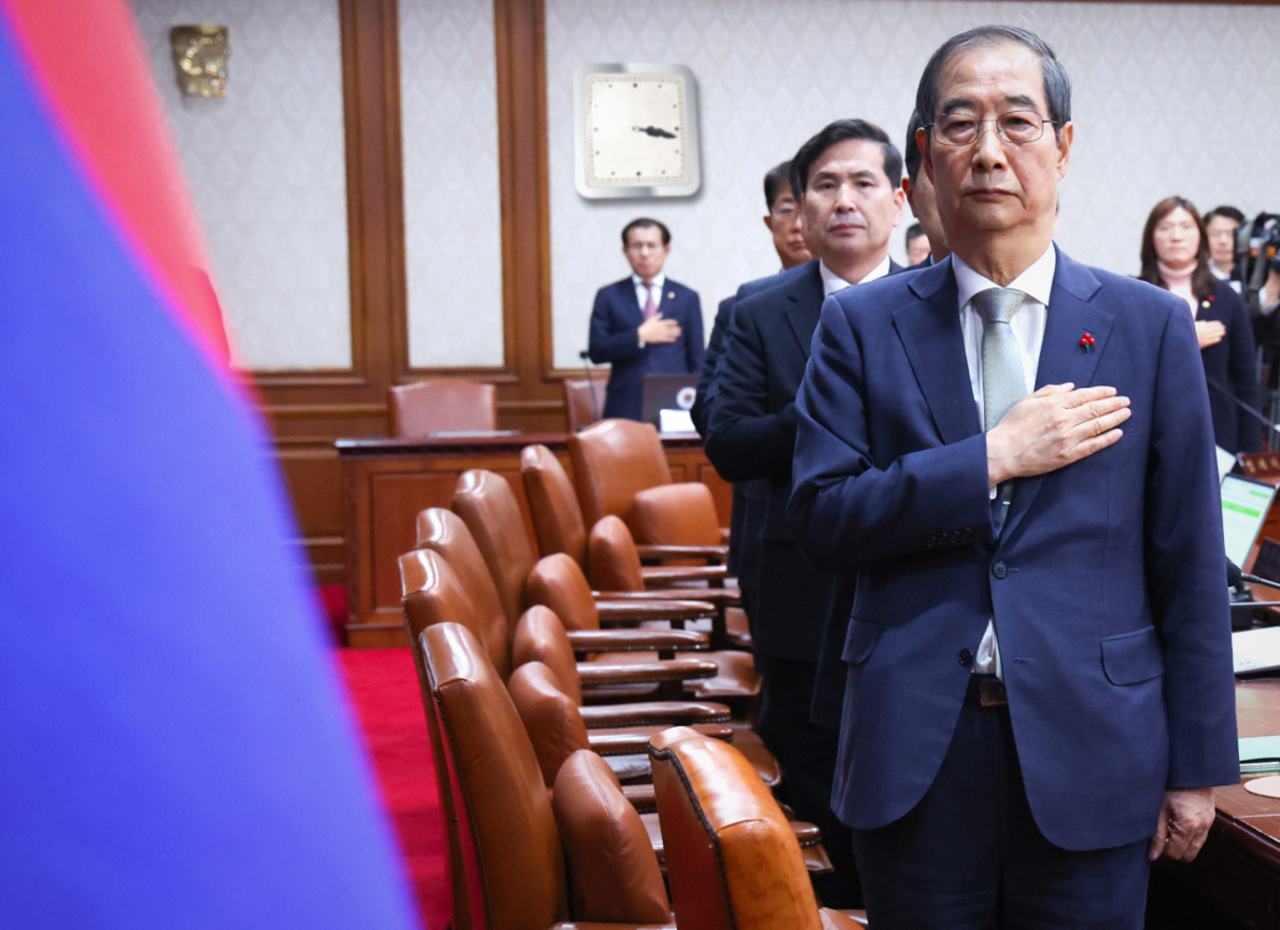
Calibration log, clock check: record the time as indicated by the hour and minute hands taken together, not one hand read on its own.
3:17
